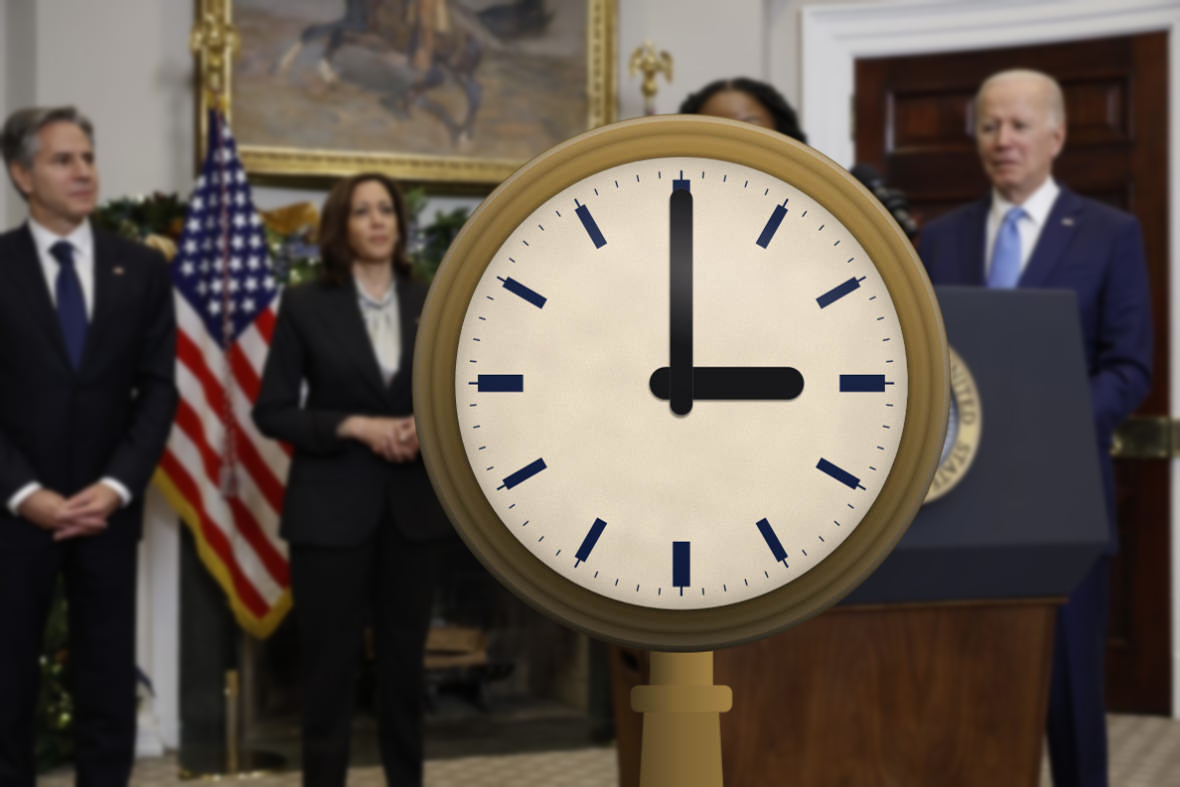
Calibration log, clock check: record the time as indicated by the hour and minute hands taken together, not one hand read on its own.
3:00
